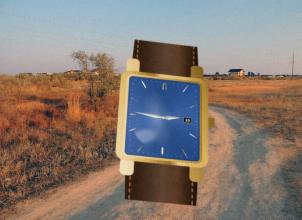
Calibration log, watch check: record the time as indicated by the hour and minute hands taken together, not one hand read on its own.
2:46
